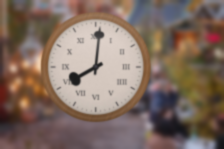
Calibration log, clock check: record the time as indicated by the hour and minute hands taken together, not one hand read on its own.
8:01
